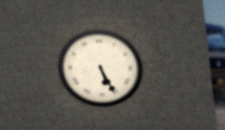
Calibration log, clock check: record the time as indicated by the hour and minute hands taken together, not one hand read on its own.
5:26
